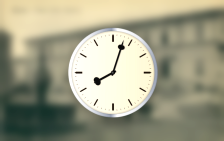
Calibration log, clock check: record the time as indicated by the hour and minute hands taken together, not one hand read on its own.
8:03
